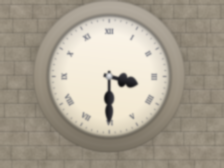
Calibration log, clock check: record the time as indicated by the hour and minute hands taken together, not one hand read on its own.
3:30
